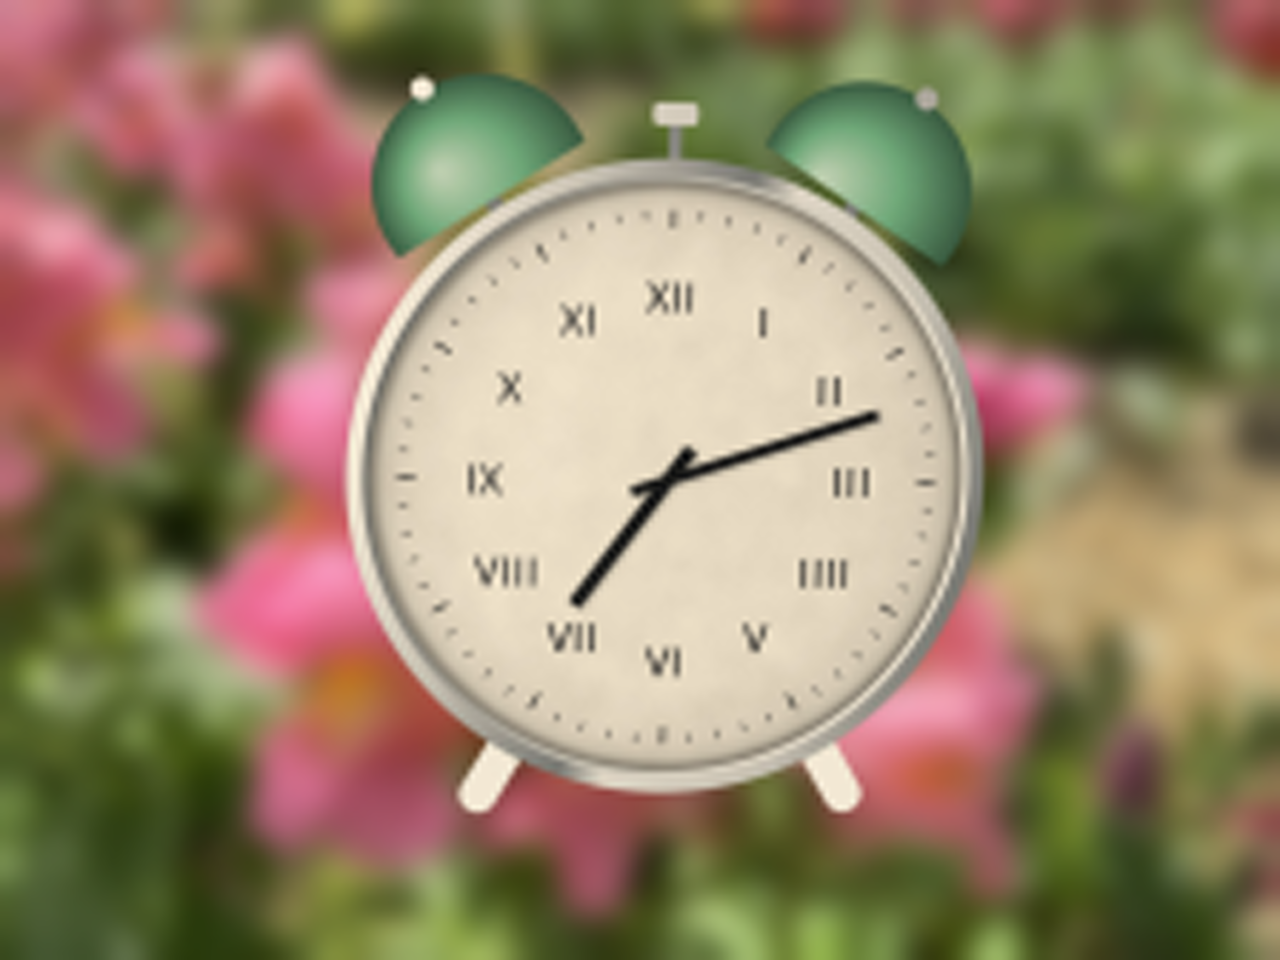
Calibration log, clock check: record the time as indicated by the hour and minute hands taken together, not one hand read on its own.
7:12
